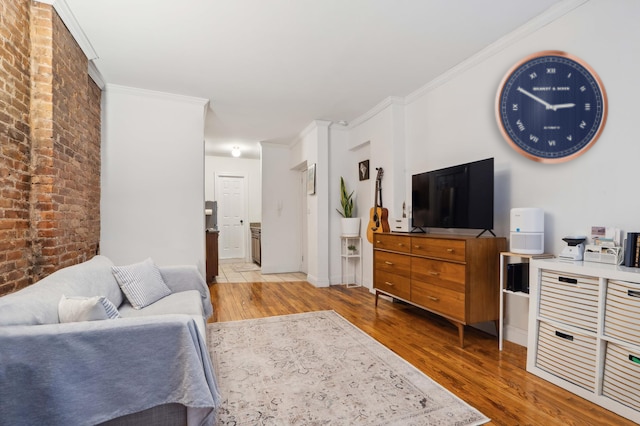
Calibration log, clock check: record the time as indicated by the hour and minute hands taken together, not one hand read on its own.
2:50
